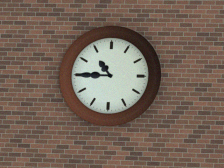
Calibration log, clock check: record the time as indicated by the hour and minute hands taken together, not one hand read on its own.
10:45
